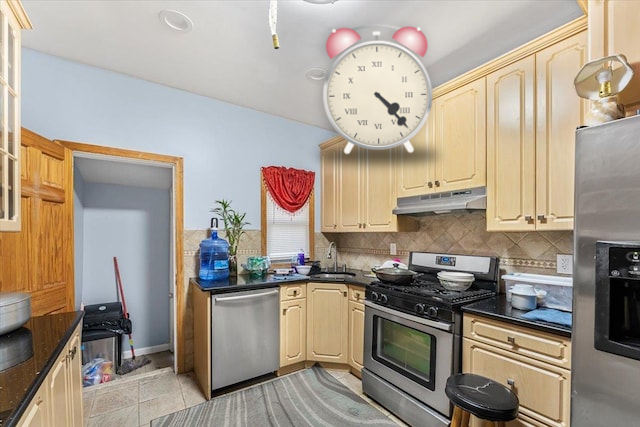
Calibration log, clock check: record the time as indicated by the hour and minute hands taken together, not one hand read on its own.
4:23
